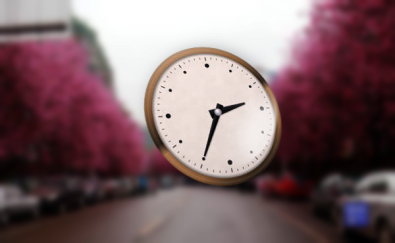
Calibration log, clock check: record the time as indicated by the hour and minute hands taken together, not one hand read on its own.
2:35
